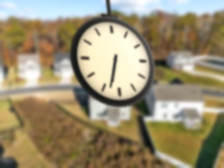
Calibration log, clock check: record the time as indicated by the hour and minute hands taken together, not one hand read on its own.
6:33
